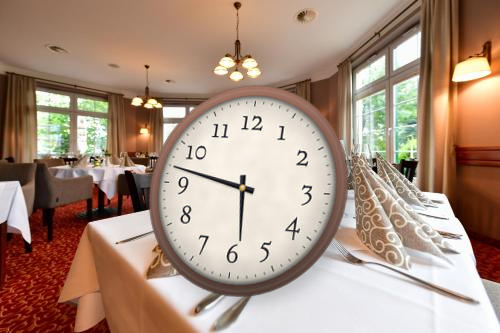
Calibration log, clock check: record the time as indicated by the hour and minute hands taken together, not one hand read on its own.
5:47
